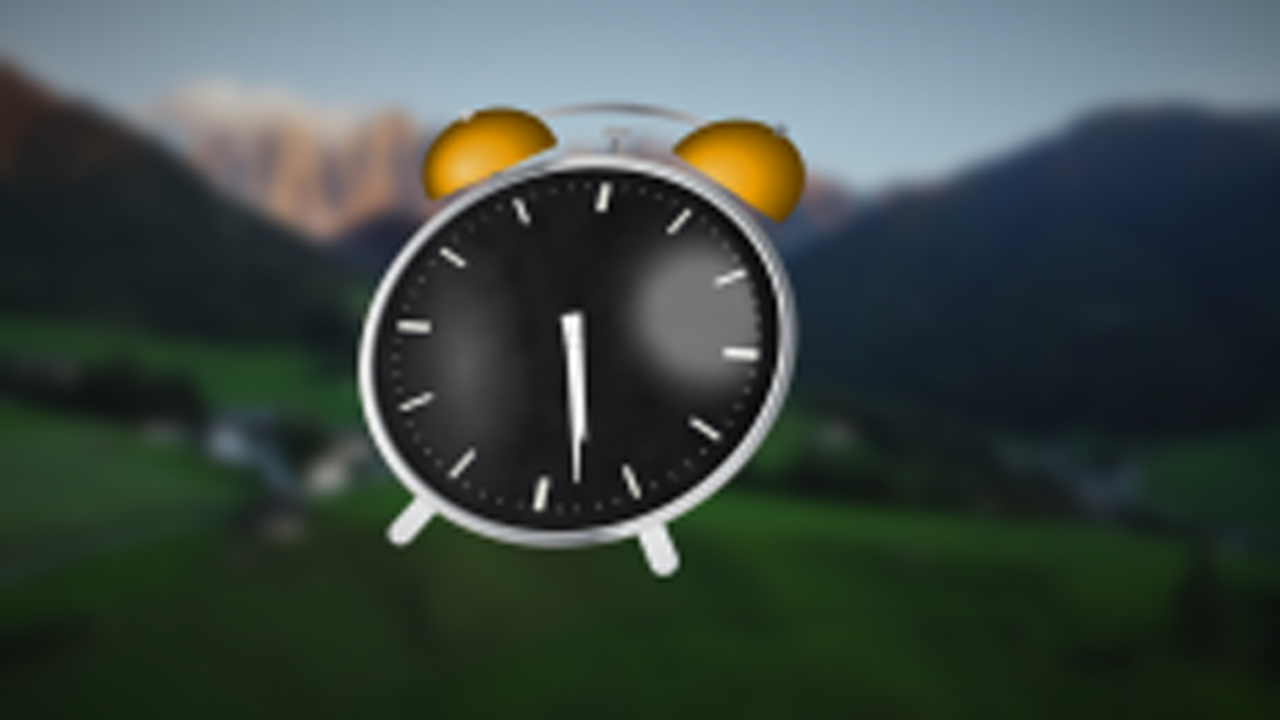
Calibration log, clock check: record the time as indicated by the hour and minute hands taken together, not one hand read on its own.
5:28
